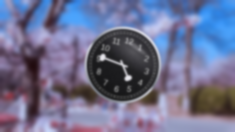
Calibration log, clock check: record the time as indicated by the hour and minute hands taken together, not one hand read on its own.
4:46
